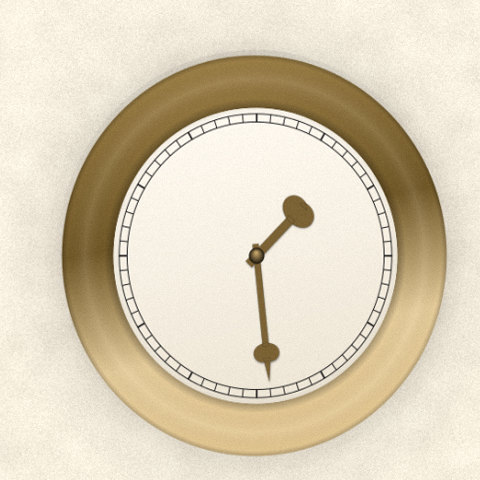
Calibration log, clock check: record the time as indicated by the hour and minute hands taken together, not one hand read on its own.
1:29
